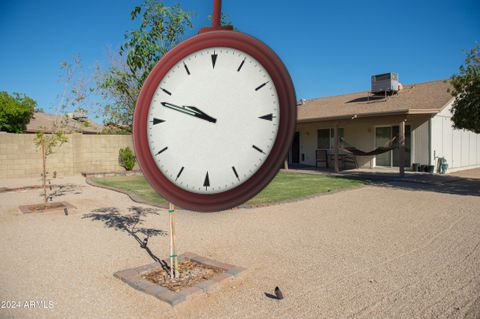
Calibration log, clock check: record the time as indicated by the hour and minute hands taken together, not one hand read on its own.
9:48
